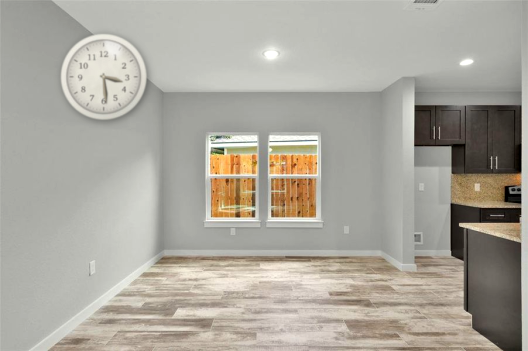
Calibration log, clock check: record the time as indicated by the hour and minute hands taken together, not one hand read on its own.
3:29
